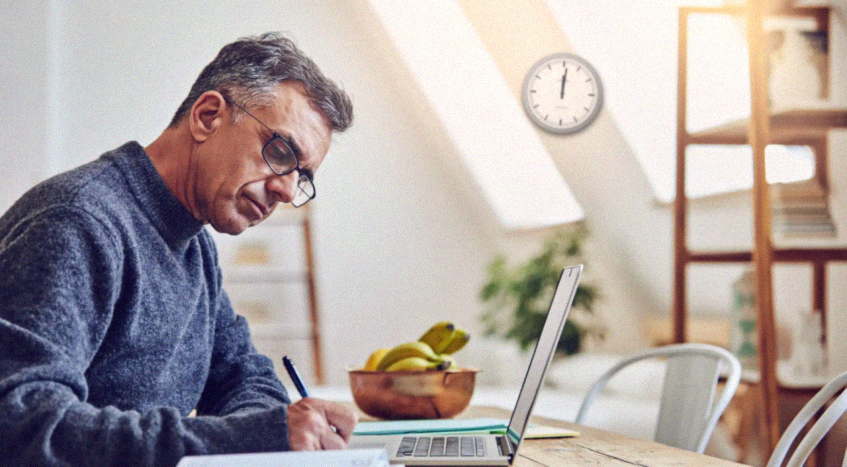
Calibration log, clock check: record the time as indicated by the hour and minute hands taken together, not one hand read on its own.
12:01
